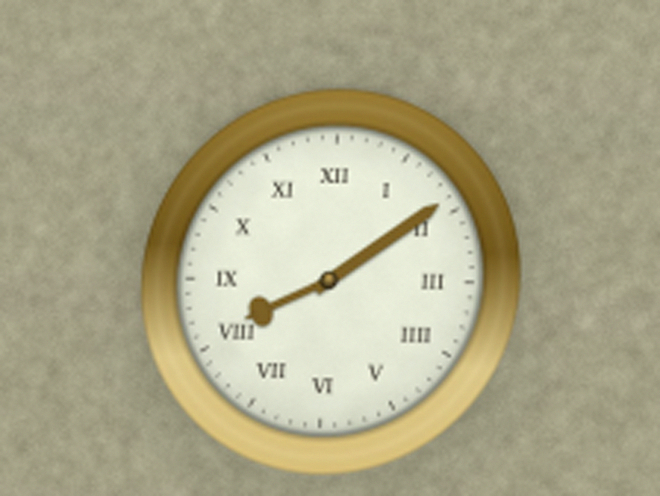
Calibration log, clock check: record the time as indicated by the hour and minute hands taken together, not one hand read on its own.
8:09
